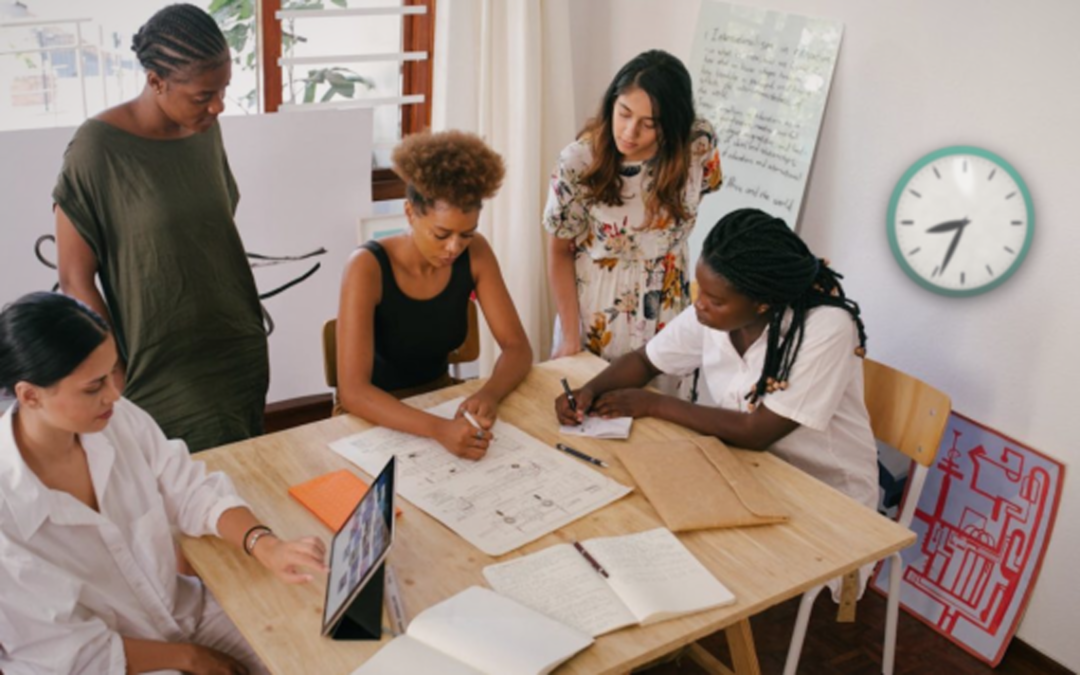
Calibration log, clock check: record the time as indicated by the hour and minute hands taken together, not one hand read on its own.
8:34
